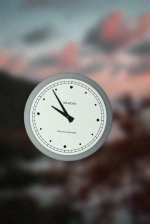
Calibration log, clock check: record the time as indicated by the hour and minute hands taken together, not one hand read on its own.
9:54
